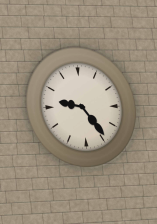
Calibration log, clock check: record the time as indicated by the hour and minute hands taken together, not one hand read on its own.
9:24
